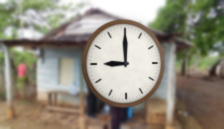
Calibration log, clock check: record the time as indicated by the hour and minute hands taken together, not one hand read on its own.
9:00
